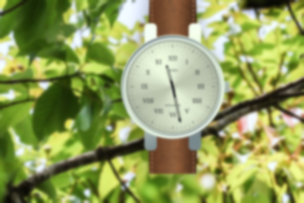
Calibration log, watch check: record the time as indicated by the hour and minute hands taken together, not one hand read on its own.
11:28
